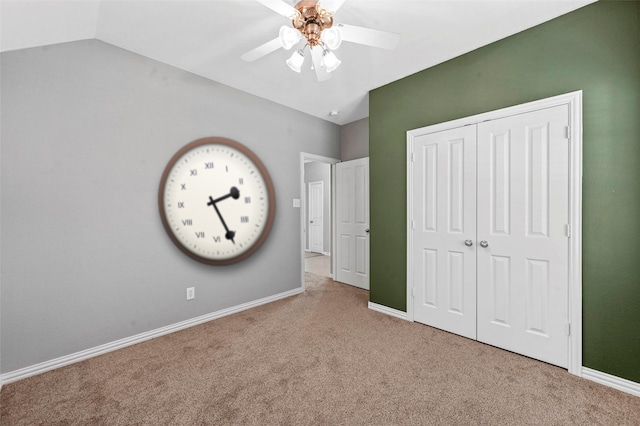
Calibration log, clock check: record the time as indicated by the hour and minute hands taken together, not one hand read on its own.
2:26
